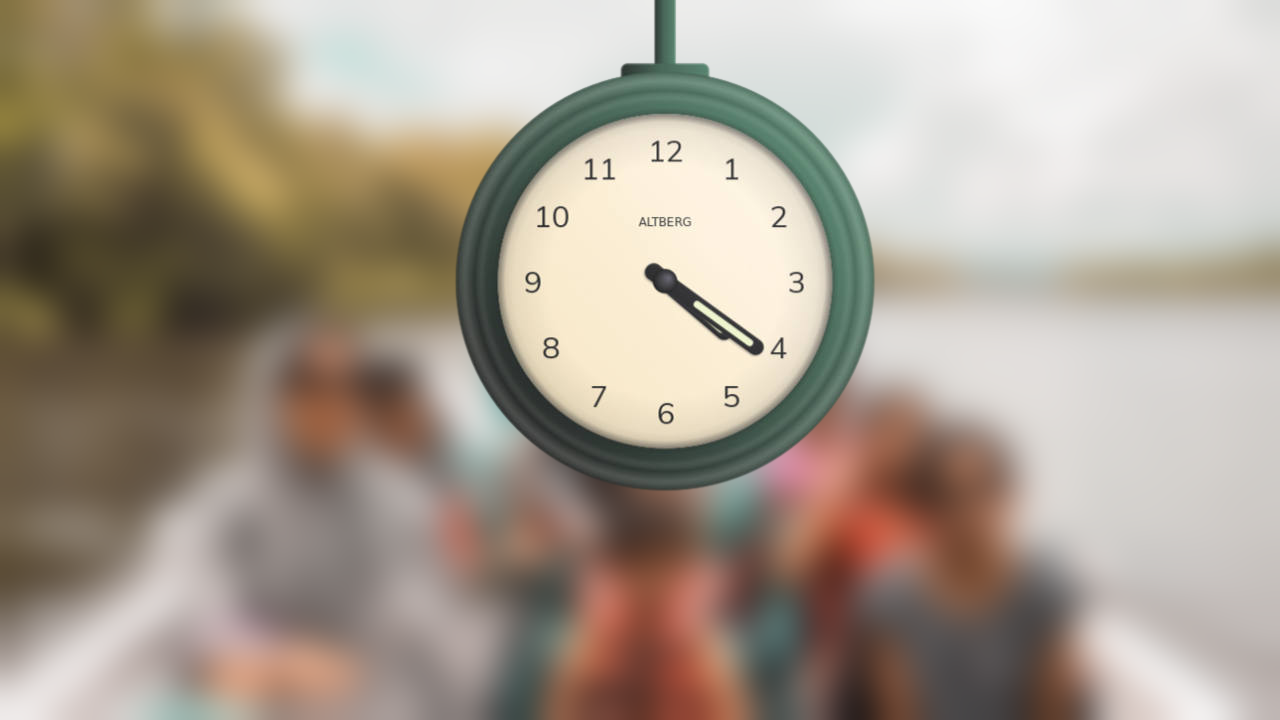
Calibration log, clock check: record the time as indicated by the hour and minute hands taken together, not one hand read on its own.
4:21
